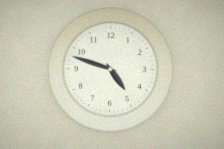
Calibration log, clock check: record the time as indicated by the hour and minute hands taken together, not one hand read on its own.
4:48
